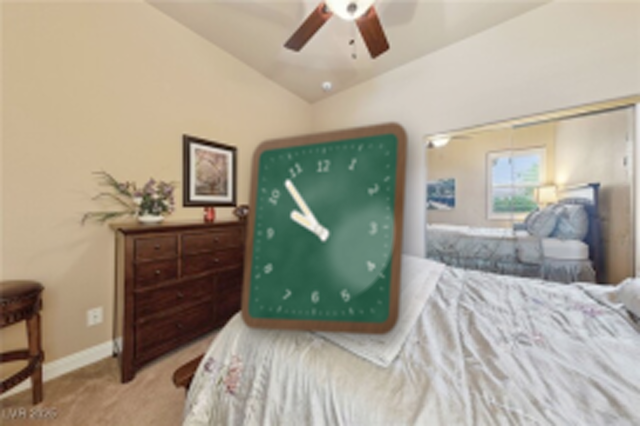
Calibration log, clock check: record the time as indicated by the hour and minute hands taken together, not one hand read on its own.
9:53
